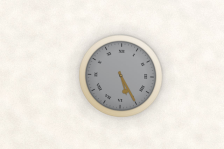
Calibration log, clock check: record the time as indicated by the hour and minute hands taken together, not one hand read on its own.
5:25
